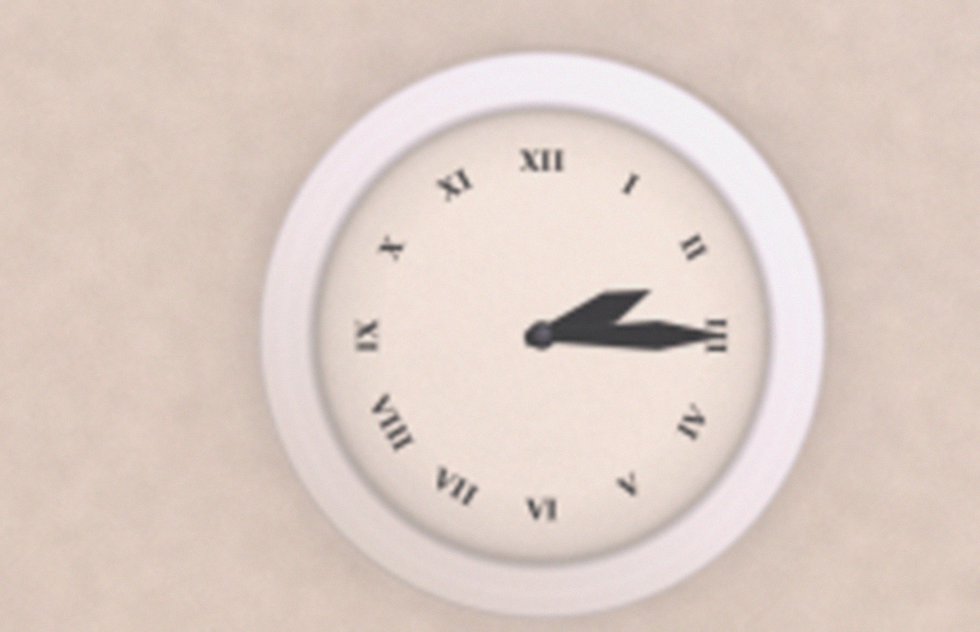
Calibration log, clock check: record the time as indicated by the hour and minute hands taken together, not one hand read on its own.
2:15
